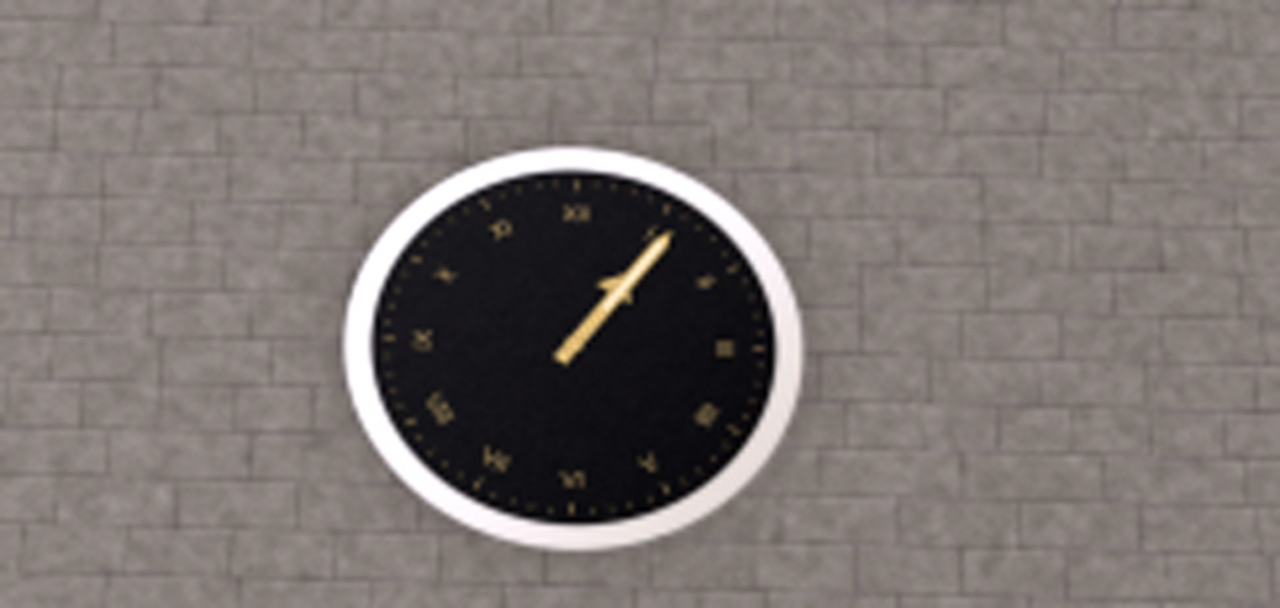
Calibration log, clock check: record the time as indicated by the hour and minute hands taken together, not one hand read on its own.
1:06
